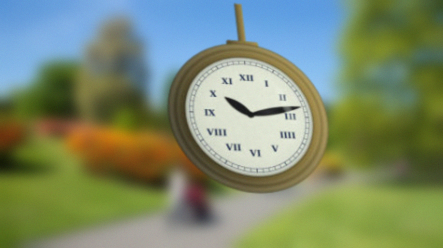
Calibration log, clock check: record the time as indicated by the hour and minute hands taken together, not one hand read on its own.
10:13
